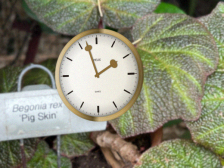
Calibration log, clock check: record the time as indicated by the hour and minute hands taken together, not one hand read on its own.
1:57
